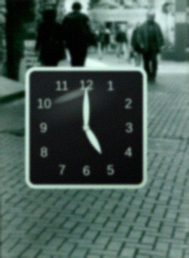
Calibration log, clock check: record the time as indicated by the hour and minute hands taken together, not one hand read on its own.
5:00
